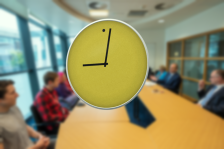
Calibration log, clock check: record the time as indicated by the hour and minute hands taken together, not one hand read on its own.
9:02
